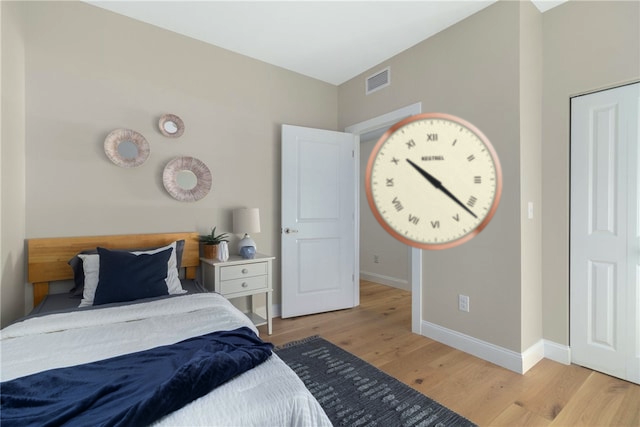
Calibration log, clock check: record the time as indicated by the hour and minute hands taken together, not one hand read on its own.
10:22
